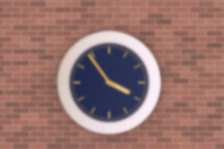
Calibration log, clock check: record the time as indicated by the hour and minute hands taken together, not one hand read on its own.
3:54
